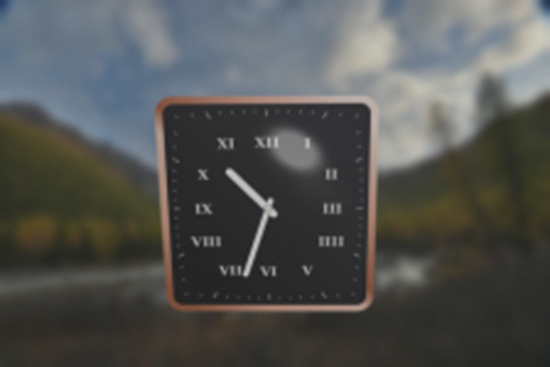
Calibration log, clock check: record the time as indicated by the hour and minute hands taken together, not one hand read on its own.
10:33
